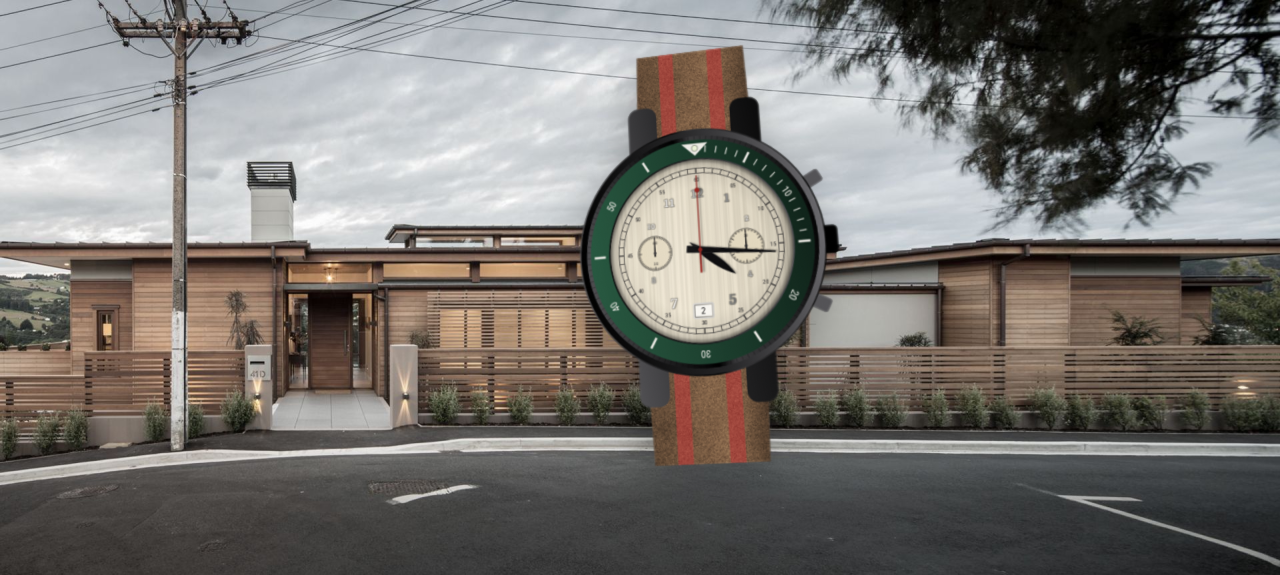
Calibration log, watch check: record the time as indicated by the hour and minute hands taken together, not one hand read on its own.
4:16
